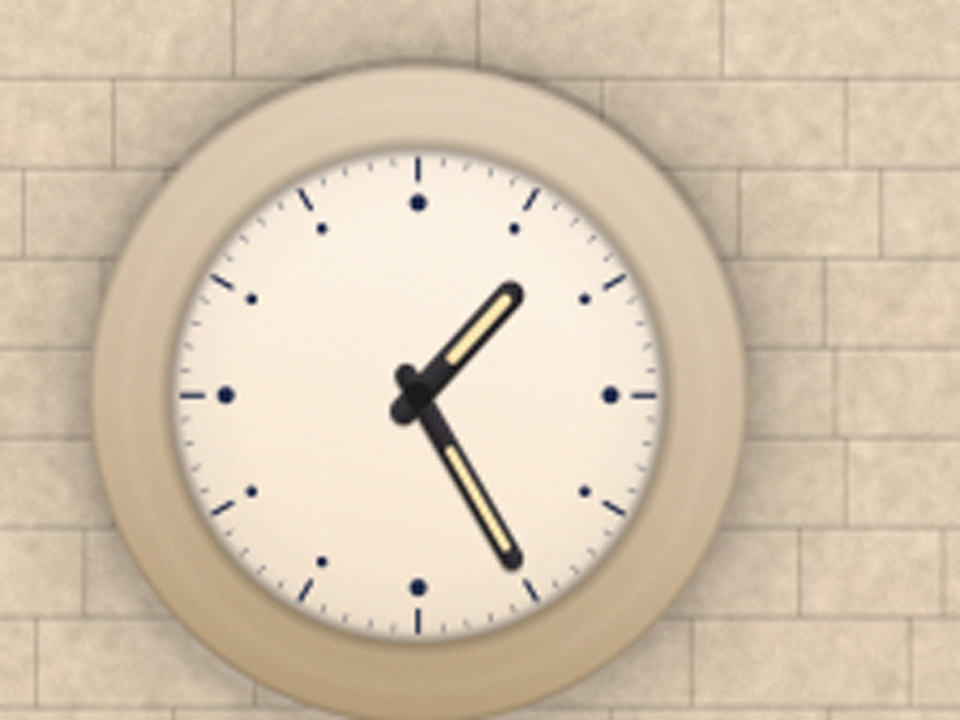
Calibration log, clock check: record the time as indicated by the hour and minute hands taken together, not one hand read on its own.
1:25
